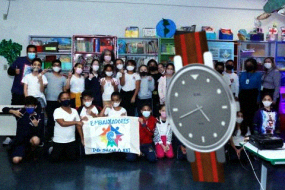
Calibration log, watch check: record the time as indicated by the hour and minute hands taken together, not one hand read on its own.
4:42
